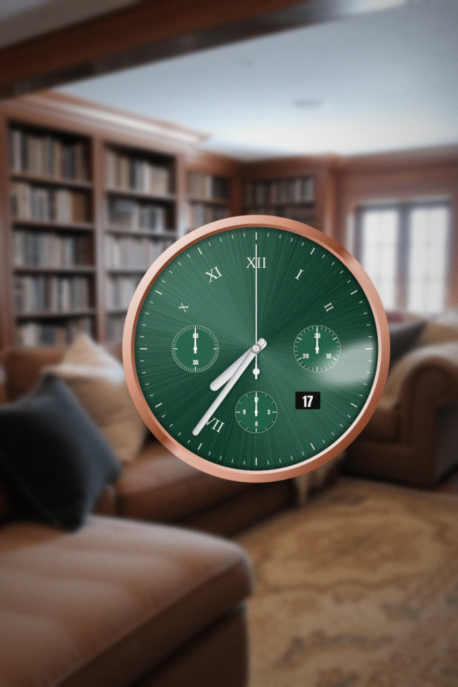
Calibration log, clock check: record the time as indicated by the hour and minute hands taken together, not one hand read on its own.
7:36
